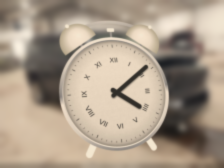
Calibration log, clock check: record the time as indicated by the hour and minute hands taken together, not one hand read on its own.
4:09
